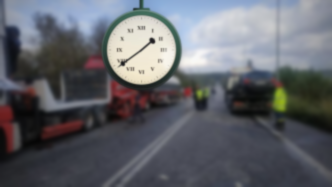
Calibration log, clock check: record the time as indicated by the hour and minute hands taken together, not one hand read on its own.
1:39
